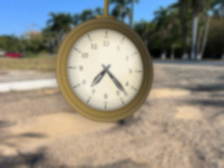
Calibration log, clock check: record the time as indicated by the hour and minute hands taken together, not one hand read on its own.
7:23
